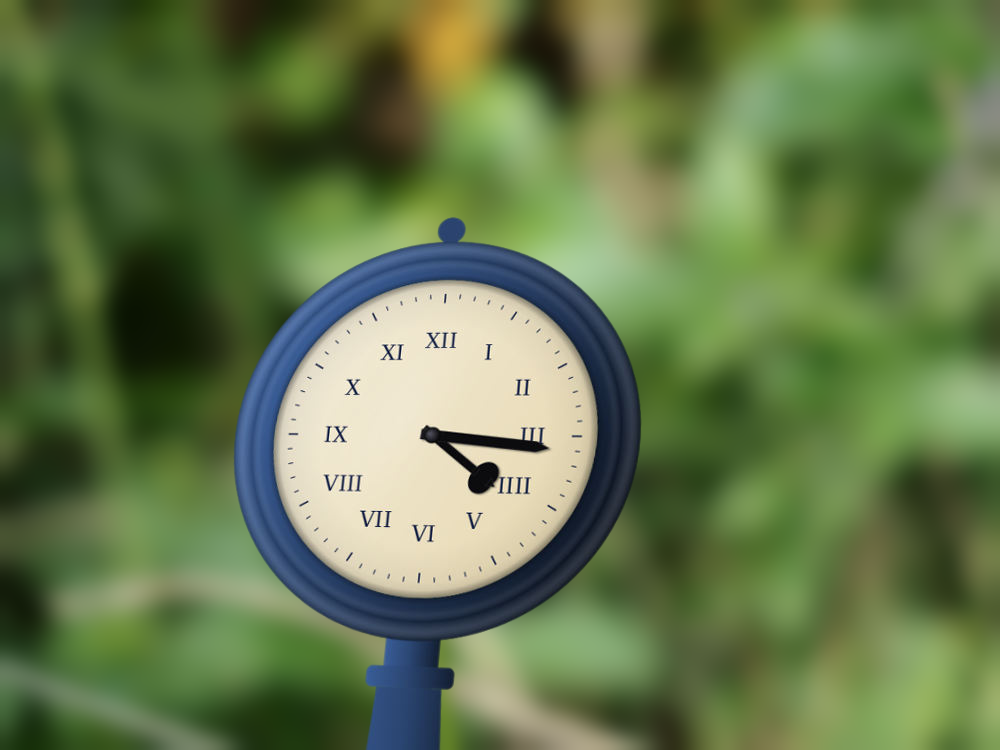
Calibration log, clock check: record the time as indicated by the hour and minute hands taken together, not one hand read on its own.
4:16
